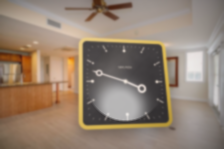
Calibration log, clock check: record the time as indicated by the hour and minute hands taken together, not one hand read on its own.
3:48
